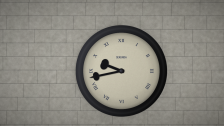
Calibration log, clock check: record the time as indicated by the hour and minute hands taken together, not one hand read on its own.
9:43
